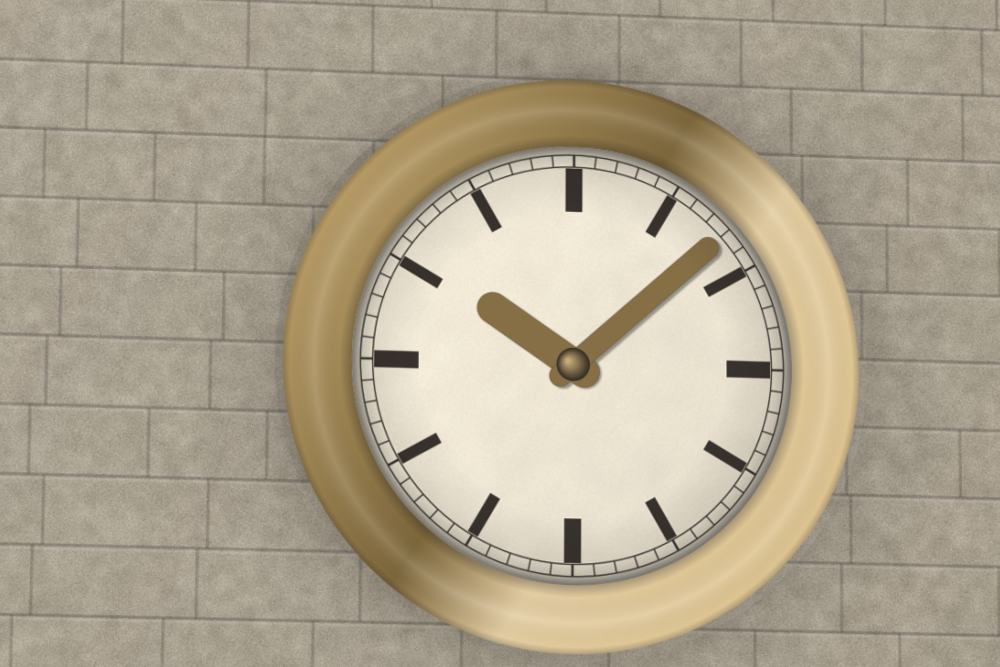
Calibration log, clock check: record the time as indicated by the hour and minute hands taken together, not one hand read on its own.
10:08
